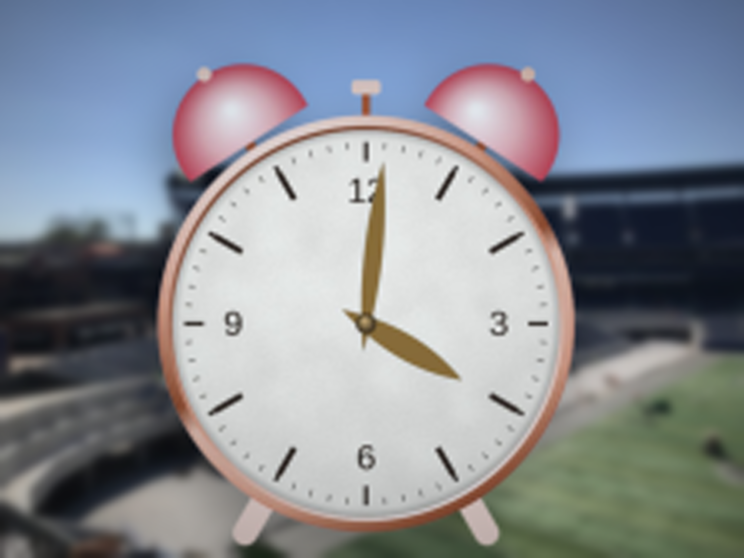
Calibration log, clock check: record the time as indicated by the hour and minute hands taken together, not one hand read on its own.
4:01
